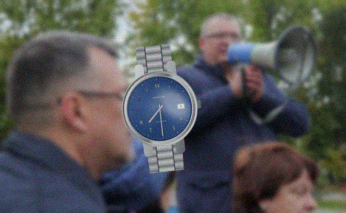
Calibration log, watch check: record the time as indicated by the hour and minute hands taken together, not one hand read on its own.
7:30
